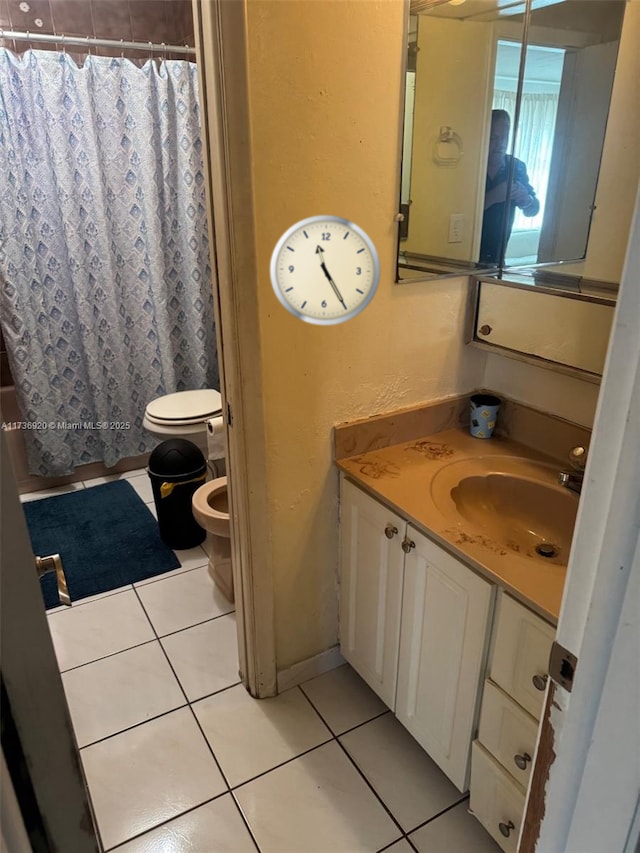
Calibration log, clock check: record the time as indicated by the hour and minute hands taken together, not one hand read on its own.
11:25
